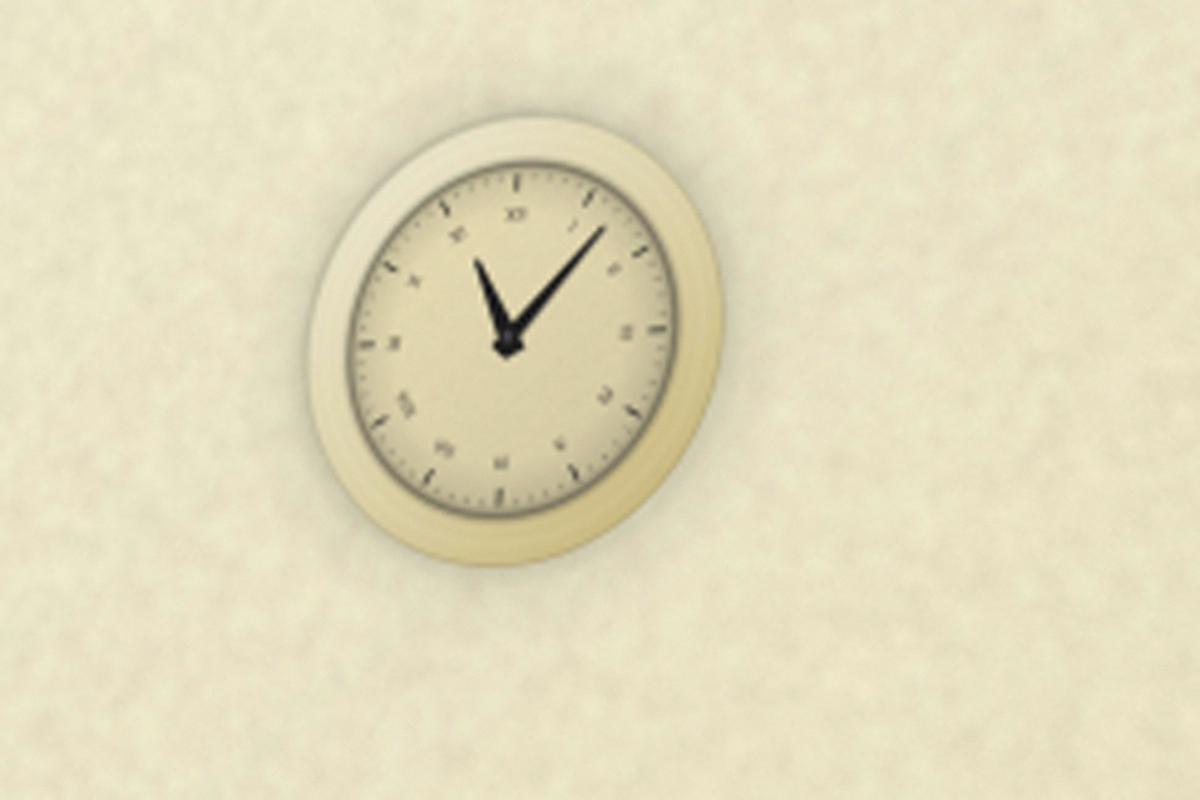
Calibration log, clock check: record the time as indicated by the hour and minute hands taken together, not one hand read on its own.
11:07
